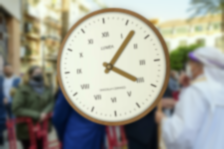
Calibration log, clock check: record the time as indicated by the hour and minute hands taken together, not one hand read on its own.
4:07
